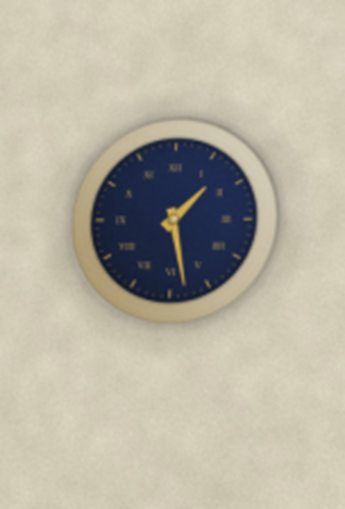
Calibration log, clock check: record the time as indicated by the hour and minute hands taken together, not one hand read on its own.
1:28
